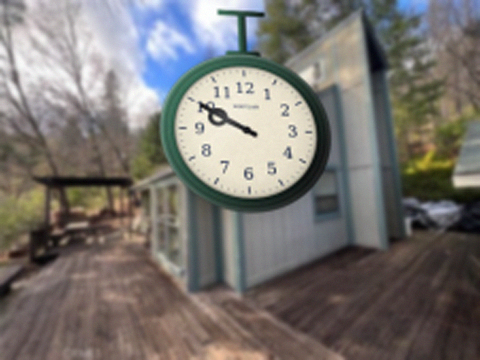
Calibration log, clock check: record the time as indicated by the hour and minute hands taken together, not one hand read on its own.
9:50
